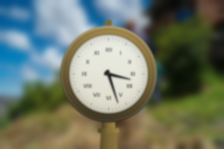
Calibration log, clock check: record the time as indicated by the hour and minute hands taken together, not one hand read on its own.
3:27
